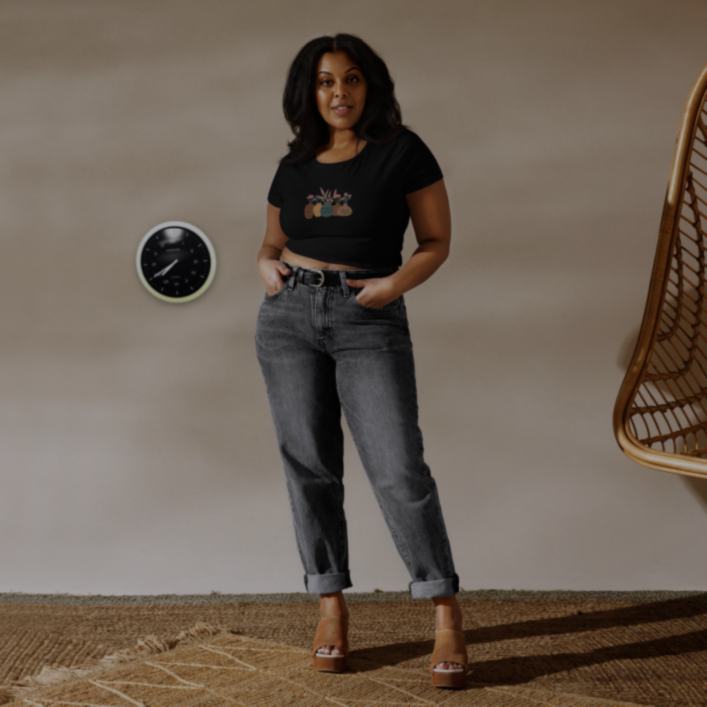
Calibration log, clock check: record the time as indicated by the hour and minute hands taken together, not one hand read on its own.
7:40
